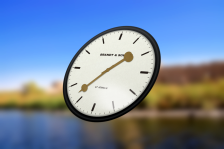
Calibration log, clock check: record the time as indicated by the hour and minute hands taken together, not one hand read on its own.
1:37
